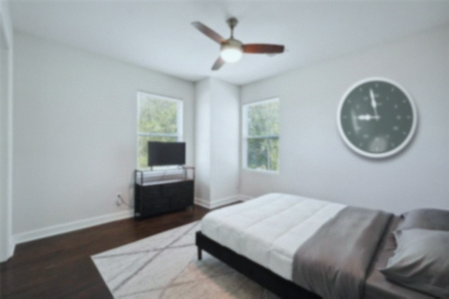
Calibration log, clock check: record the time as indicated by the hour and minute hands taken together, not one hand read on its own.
8:58
